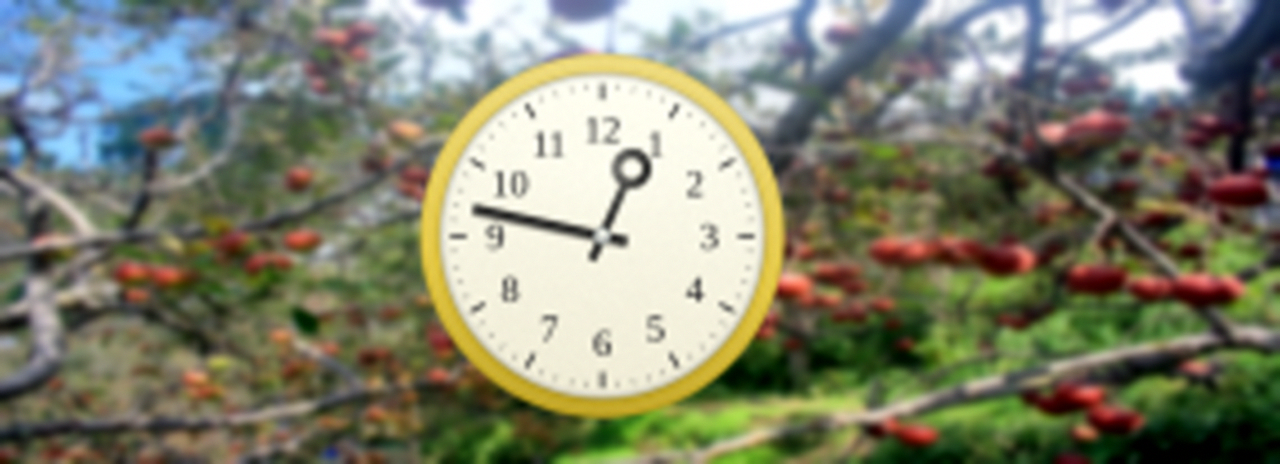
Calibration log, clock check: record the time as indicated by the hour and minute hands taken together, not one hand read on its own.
12:47
